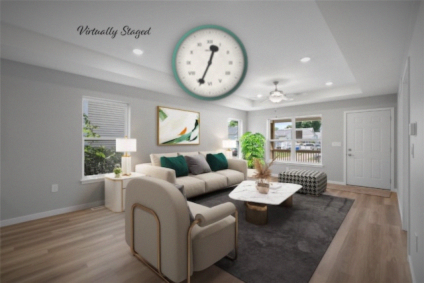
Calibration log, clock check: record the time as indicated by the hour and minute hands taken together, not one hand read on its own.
12:34
